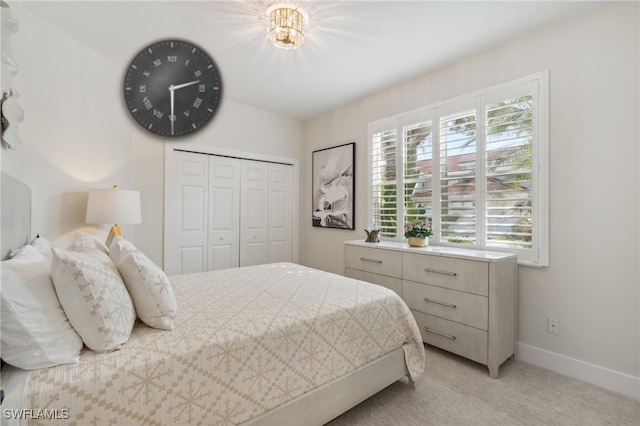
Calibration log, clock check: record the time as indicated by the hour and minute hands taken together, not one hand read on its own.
2:30
